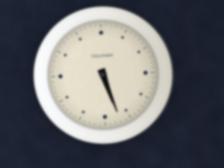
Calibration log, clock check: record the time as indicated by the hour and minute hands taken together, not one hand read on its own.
5:27
